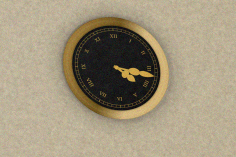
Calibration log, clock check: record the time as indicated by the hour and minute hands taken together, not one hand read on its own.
4:17
